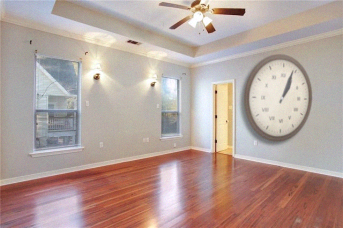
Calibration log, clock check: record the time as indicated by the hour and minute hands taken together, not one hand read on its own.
1:04
